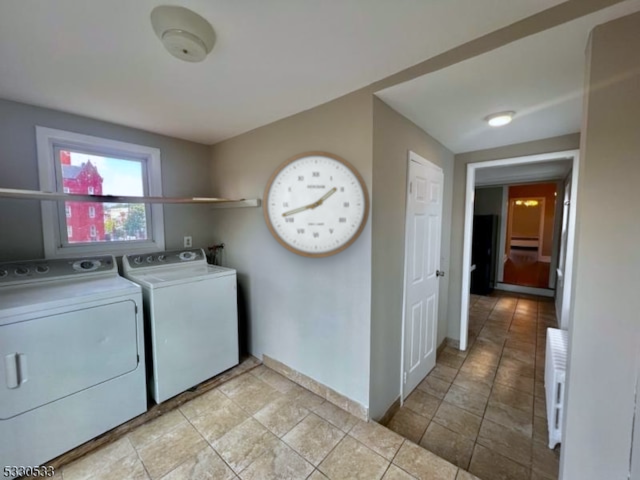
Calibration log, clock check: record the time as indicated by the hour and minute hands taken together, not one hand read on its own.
1:42
